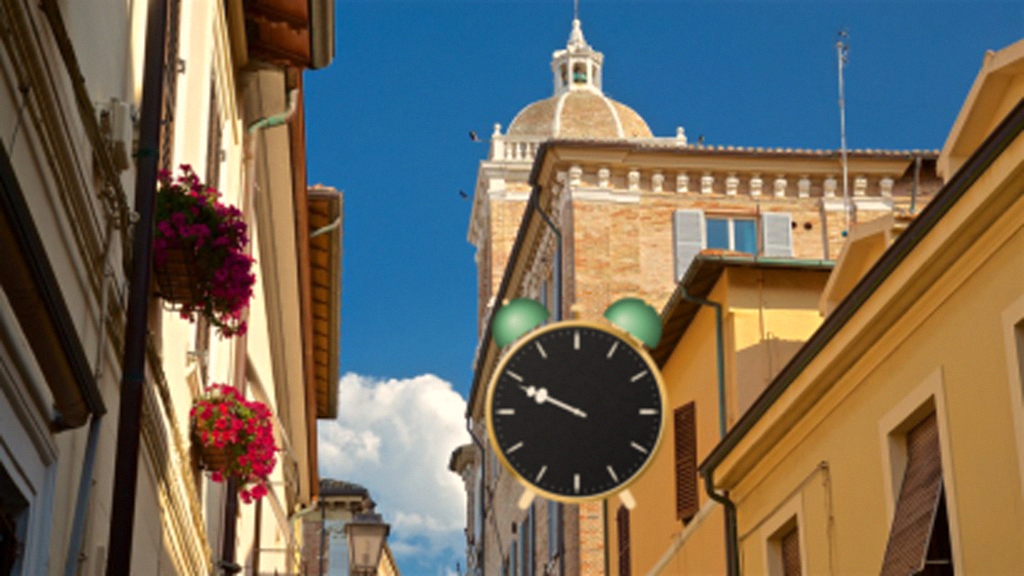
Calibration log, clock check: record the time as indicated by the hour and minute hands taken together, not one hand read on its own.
9:49
